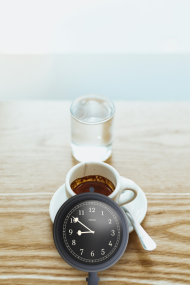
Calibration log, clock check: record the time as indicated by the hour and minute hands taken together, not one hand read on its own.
8:51
